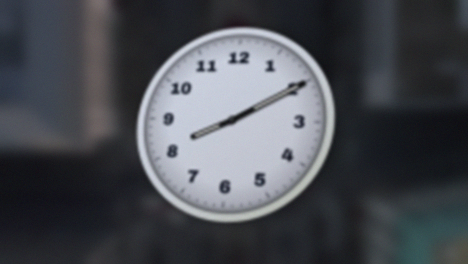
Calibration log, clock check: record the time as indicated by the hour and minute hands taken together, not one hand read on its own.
8:10
